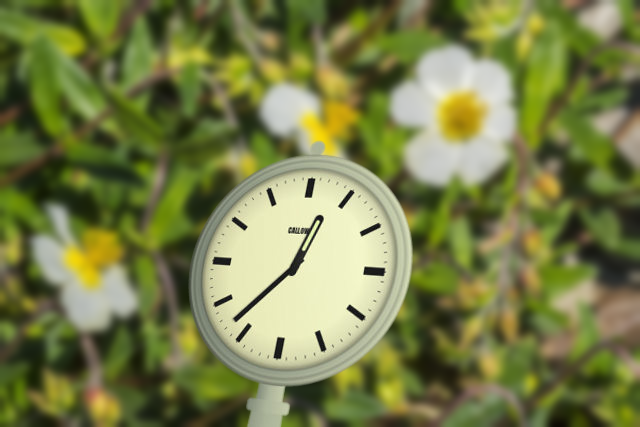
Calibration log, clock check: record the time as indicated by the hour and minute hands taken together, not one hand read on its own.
12:37
